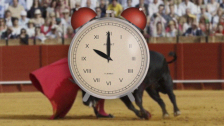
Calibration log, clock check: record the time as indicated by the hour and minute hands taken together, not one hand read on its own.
10:00
